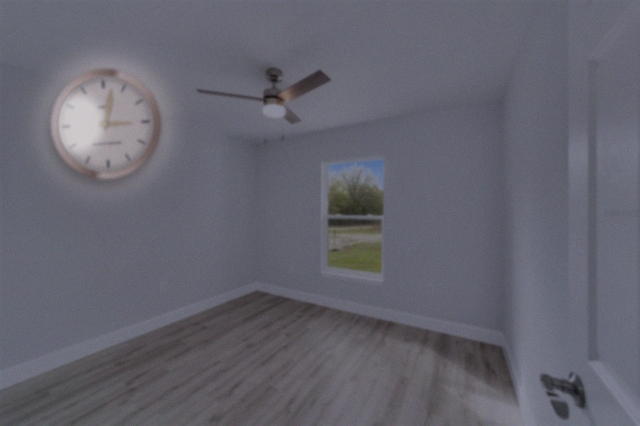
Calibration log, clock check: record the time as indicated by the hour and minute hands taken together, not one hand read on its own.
3:02
